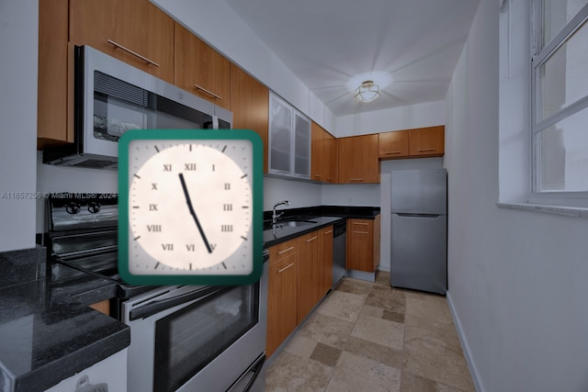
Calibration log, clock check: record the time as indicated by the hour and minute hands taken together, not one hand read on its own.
11:26
